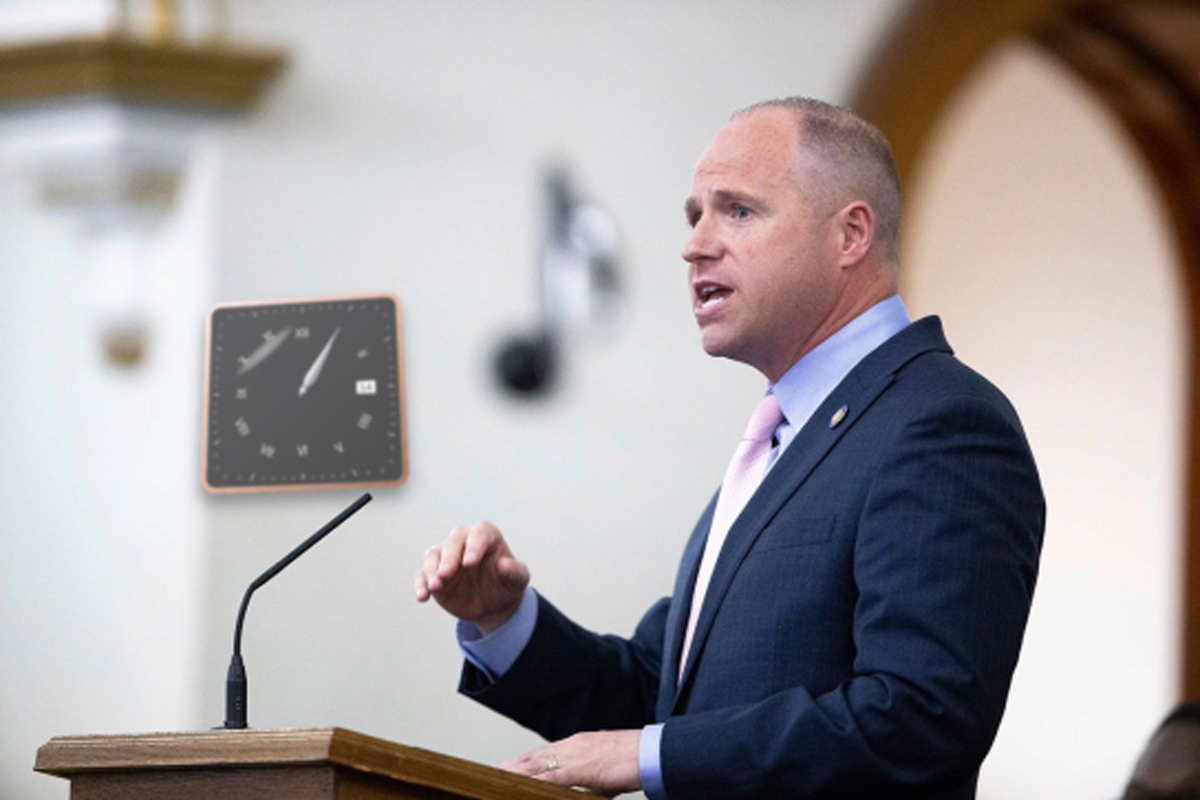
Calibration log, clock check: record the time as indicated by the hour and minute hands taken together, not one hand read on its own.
1:05
